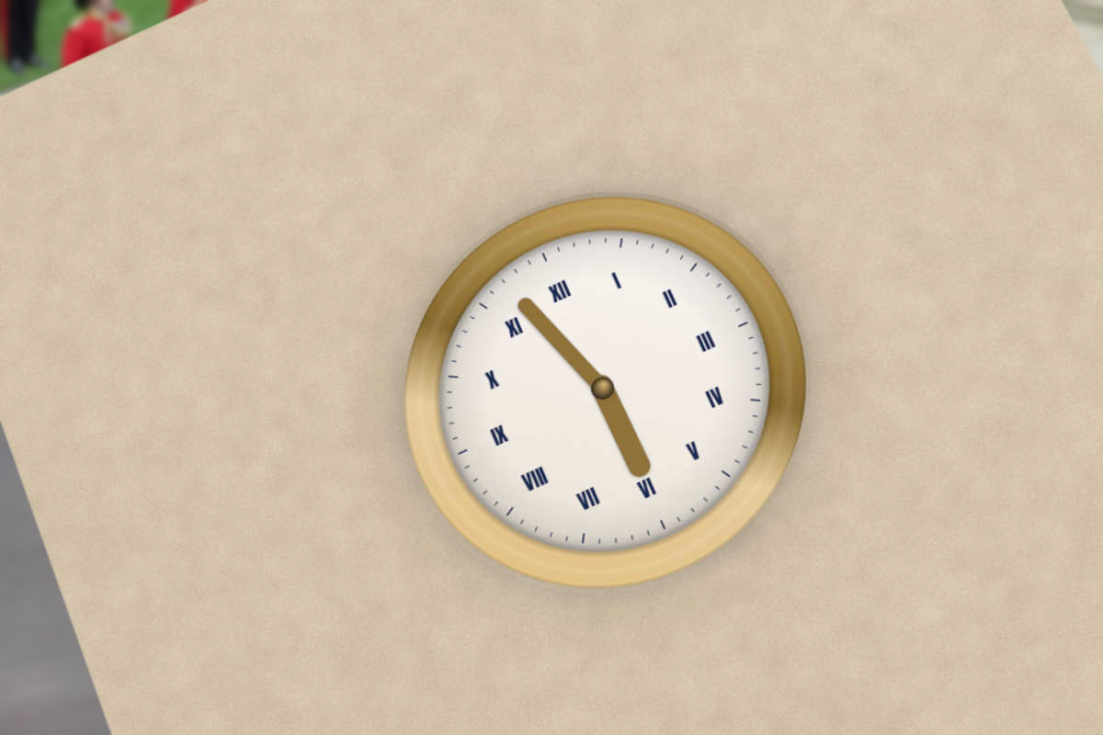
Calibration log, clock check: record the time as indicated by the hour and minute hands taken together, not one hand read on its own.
5:57
